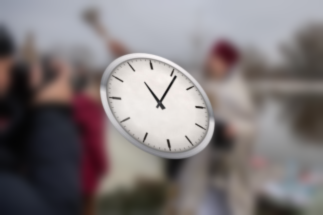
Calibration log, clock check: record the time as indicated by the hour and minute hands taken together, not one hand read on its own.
11:06
